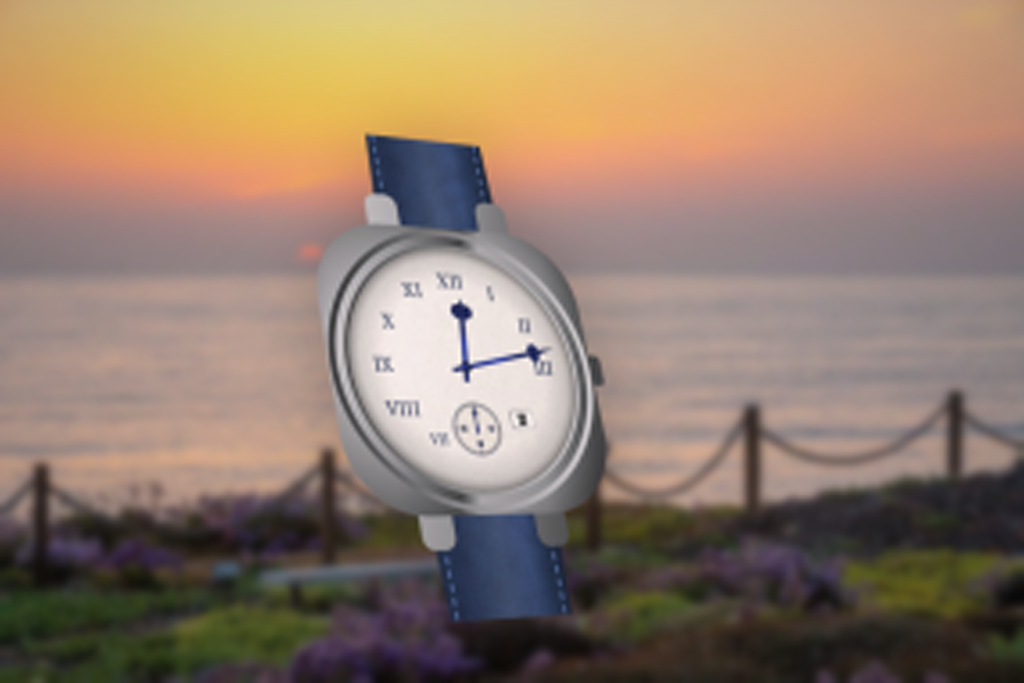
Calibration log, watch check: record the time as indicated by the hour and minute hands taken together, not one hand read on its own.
12:13
